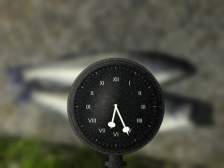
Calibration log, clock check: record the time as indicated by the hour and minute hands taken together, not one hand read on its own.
6:26
